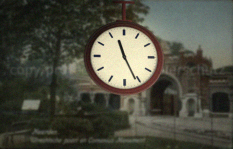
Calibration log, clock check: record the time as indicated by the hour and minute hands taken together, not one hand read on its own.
11:26
